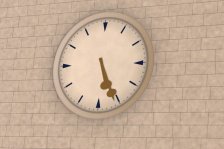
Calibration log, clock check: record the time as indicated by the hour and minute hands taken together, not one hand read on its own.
5:26
